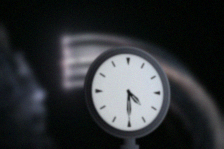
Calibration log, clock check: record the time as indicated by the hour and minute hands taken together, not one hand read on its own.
4:30
